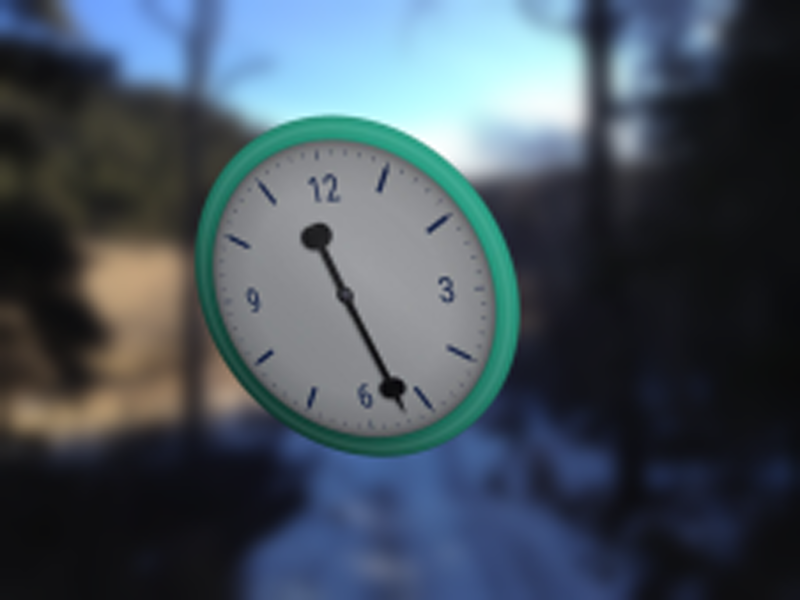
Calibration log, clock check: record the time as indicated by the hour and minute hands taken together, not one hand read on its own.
11:27
